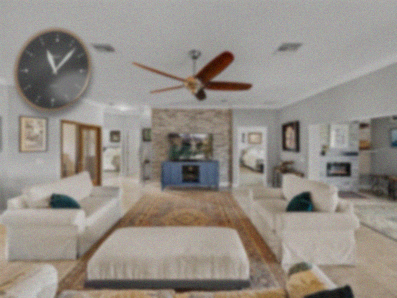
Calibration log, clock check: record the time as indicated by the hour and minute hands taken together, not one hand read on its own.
11:07
